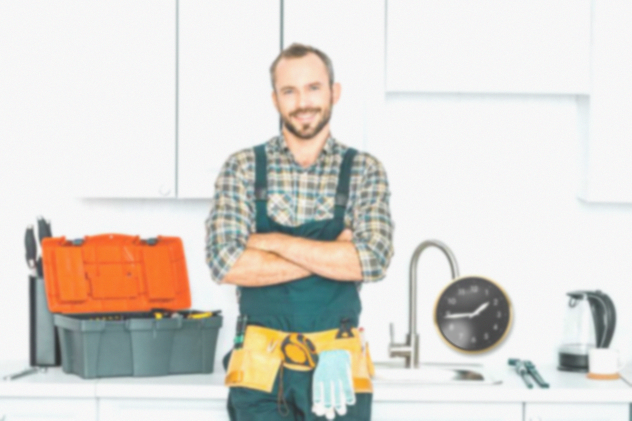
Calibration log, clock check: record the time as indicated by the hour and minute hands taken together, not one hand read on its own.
1:44
